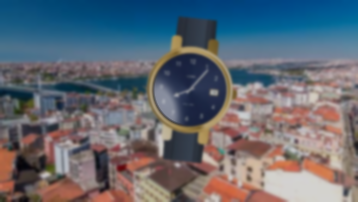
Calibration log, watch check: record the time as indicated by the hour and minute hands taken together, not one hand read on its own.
8:06
